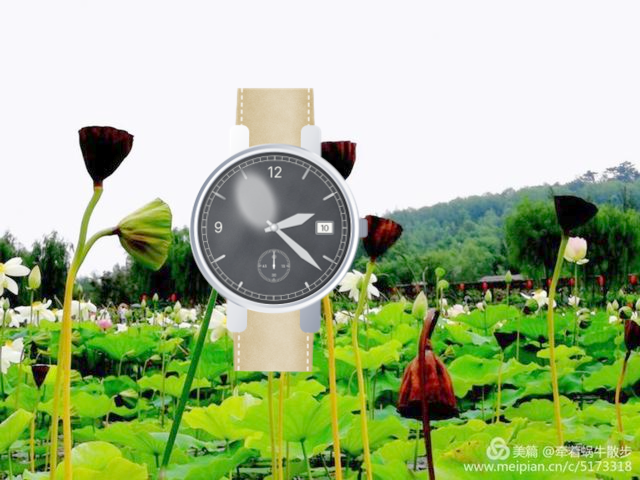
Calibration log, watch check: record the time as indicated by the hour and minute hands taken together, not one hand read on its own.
2:22
